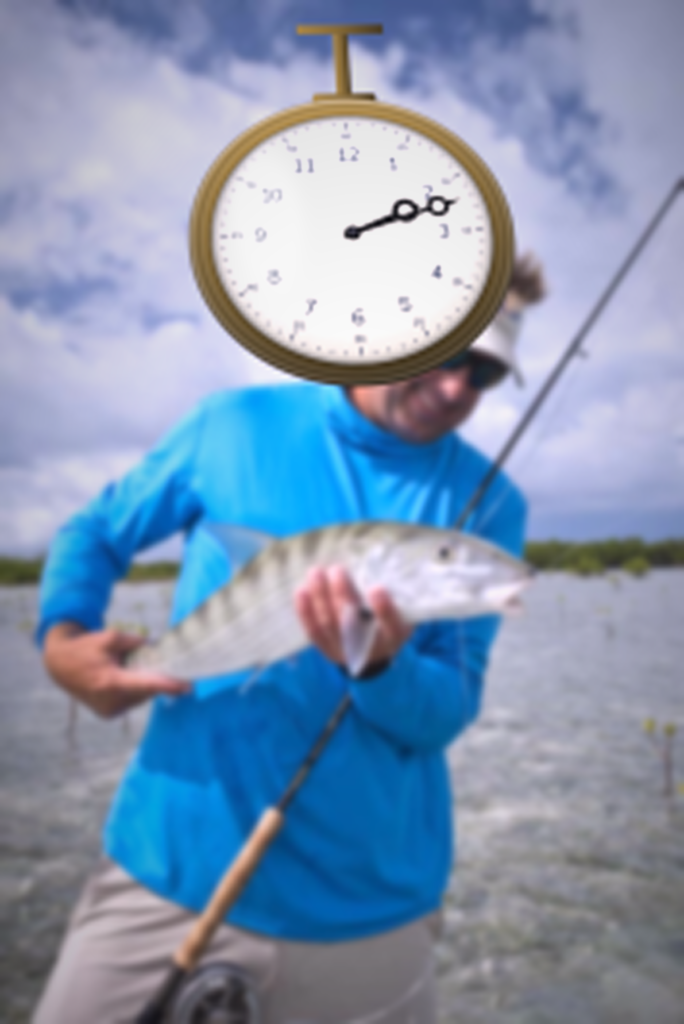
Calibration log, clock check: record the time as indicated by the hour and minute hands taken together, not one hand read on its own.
2:12
